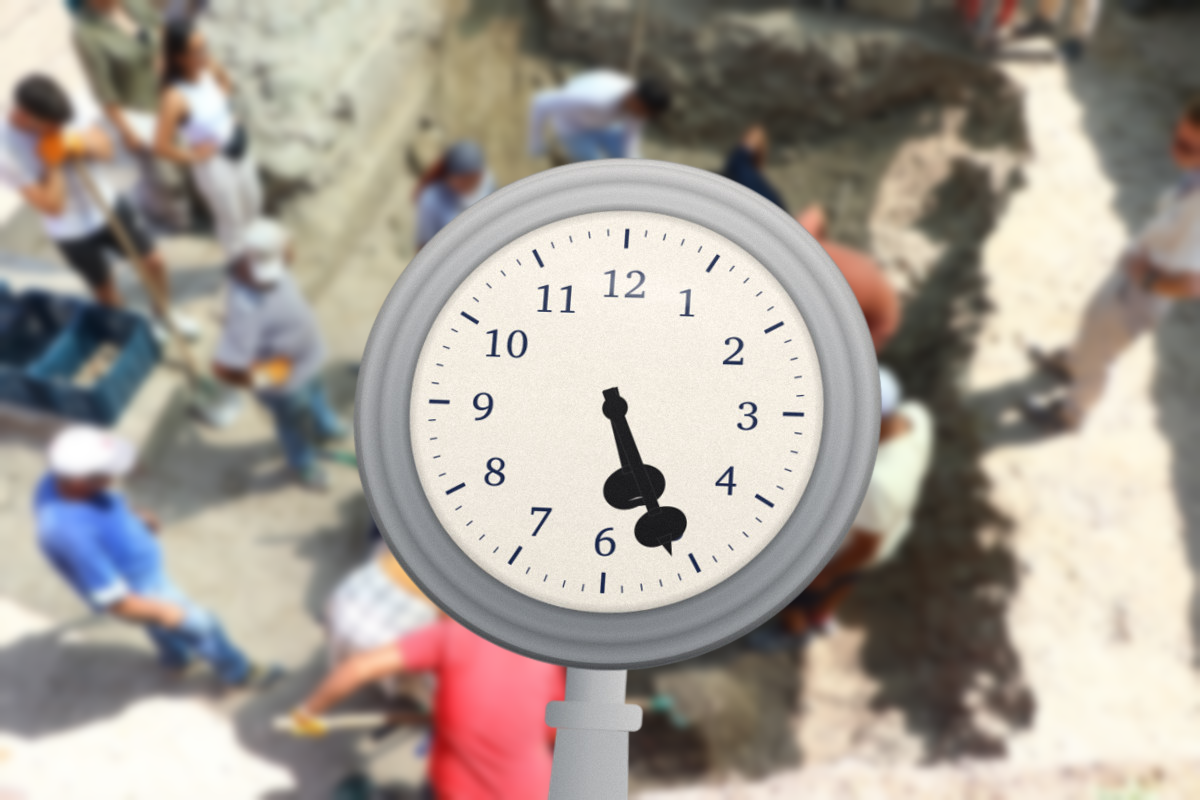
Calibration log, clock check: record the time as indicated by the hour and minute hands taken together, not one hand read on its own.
5:26
